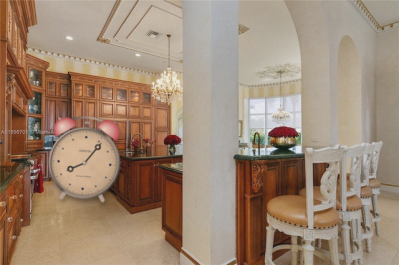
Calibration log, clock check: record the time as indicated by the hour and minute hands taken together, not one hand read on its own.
8:06
